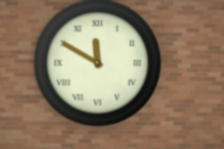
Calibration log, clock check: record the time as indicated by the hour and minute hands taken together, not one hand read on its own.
11:50
